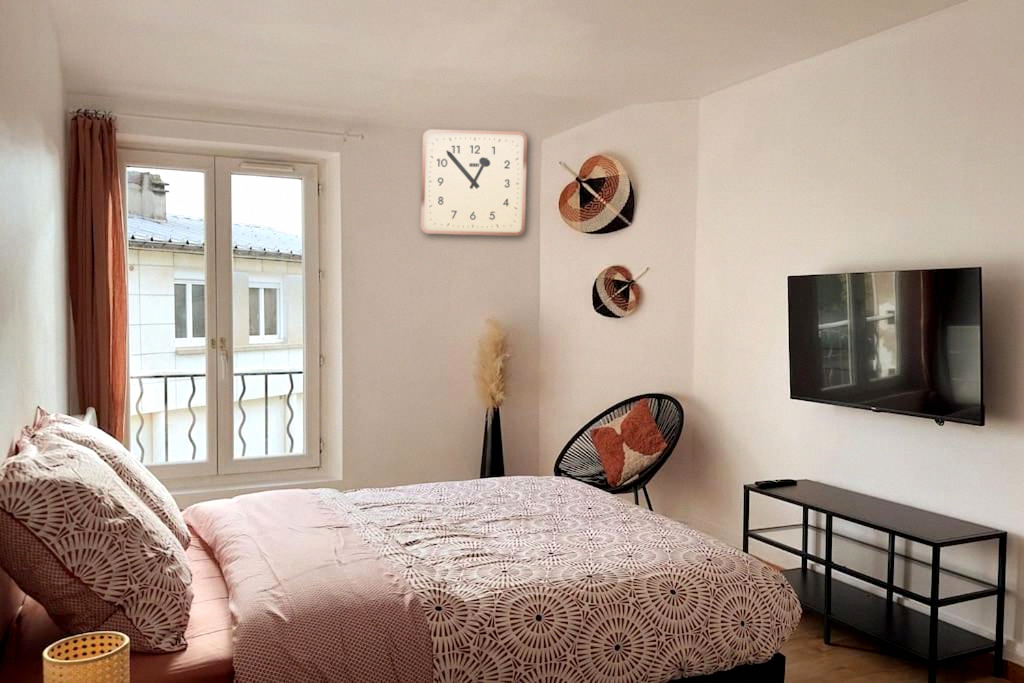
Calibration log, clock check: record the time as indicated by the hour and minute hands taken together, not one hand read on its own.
12:53
